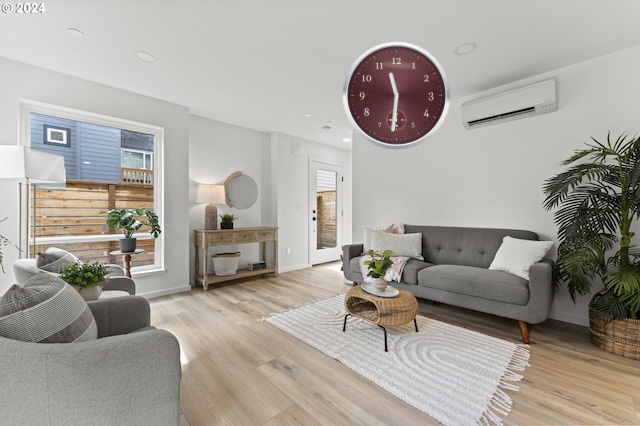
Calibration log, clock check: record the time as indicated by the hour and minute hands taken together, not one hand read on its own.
11:31
